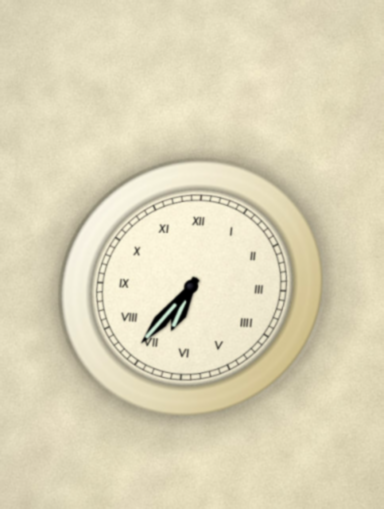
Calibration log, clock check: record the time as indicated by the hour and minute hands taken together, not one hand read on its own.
6:36
